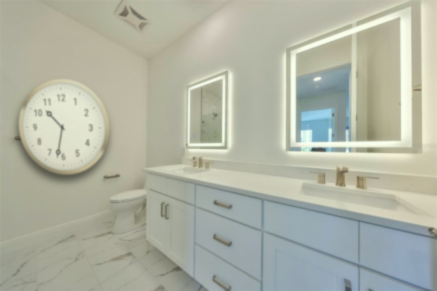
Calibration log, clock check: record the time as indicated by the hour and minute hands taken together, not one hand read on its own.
10:32
